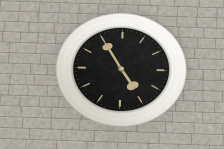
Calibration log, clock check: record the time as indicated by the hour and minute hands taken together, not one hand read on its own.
4:55
